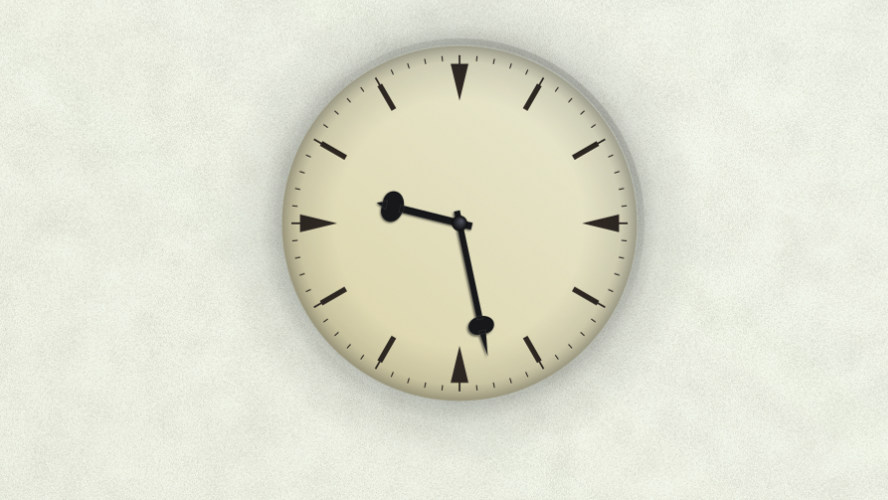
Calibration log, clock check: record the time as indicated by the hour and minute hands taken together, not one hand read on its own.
9:28
